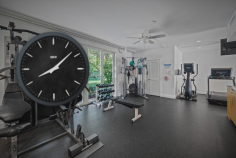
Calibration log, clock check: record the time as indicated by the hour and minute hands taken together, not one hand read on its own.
8:08
